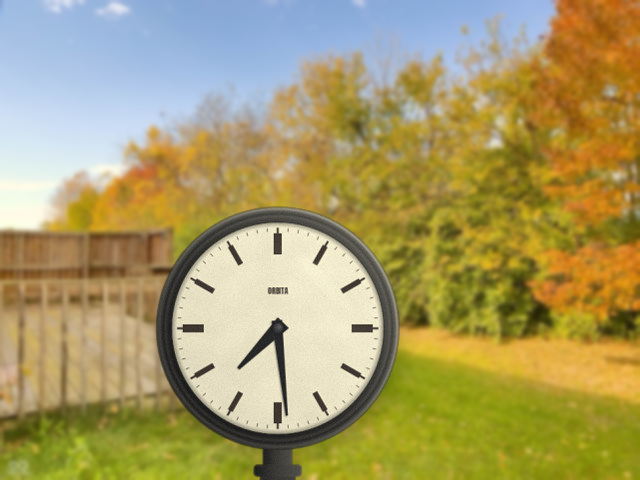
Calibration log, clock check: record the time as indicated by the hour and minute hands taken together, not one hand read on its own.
7:29
